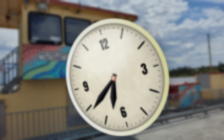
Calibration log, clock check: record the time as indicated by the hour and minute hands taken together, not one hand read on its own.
6:39
